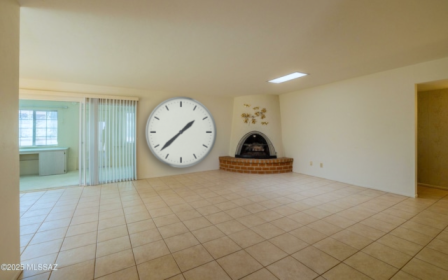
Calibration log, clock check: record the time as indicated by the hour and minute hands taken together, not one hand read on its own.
1:38
